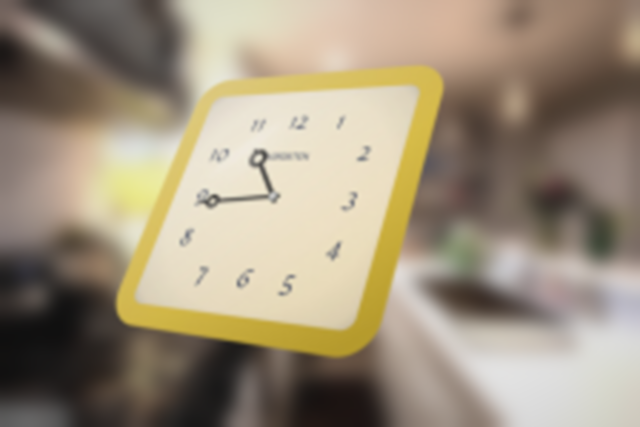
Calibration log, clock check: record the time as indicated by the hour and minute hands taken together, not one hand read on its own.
10:44
